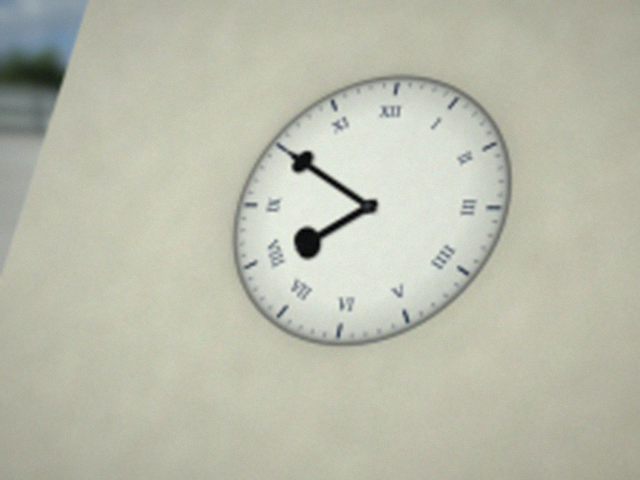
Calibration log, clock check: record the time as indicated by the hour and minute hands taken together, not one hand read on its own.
7:50
